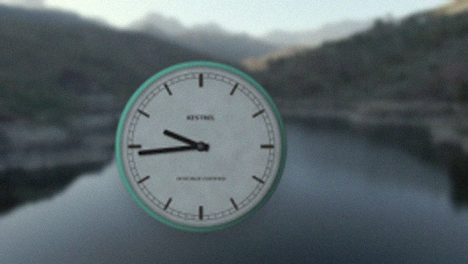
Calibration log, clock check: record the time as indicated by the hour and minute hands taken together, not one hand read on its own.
9:44
